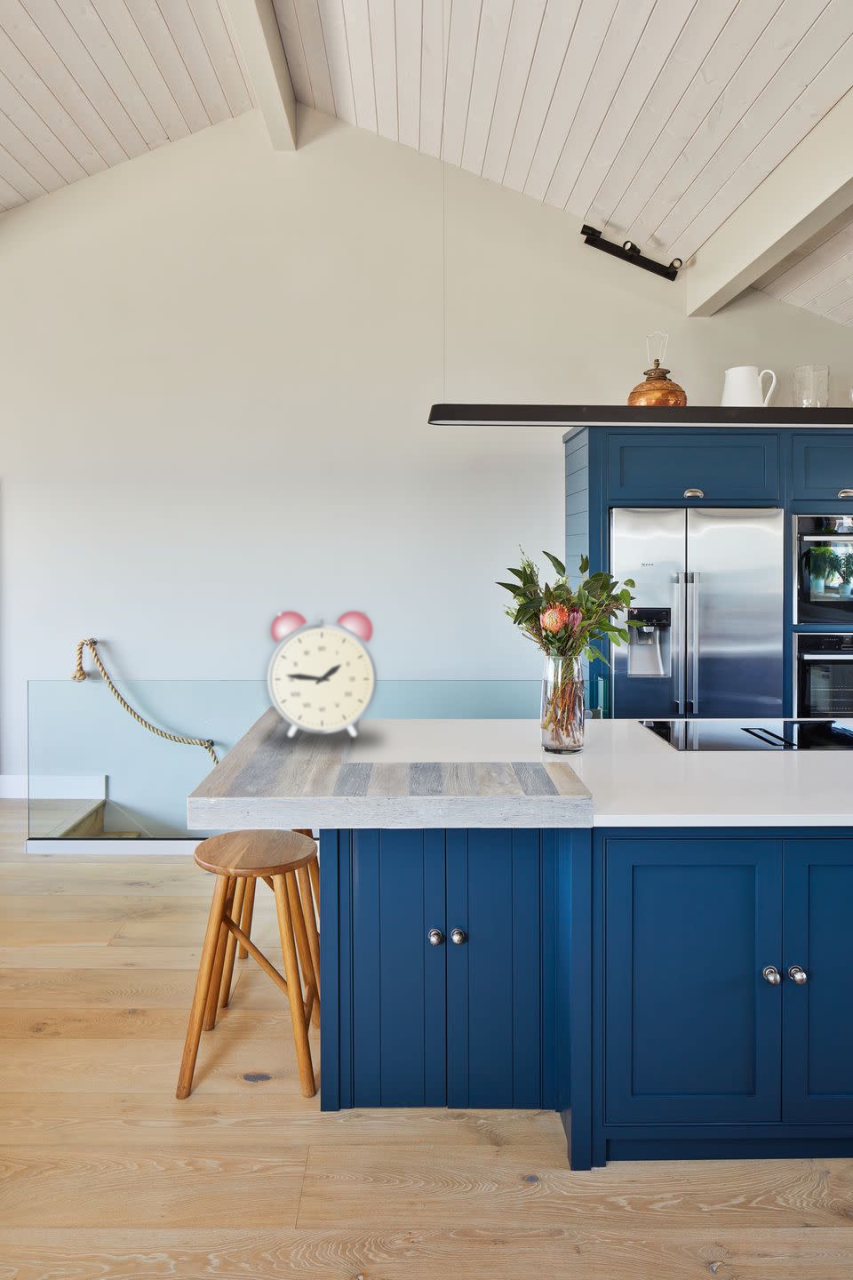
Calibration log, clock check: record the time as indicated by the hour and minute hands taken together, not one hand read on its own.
1:46
